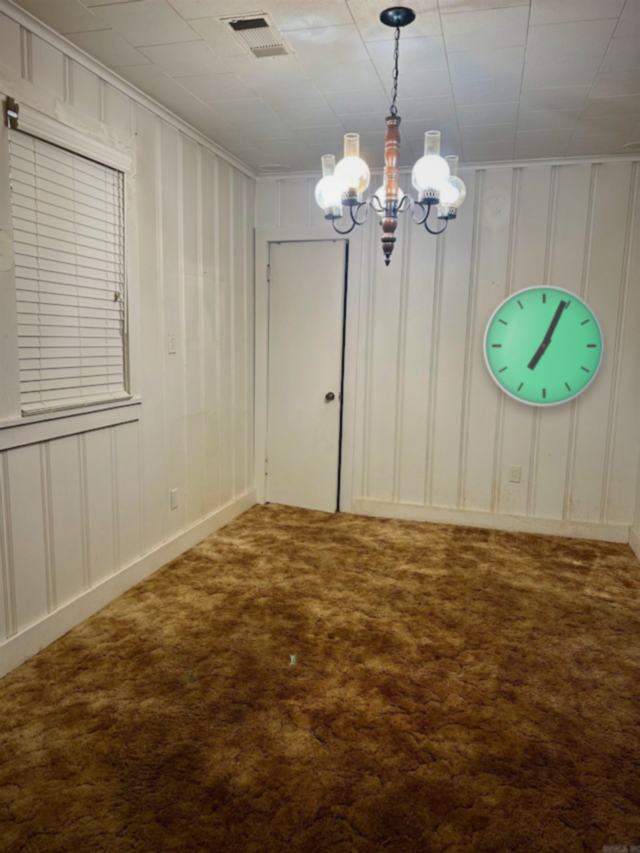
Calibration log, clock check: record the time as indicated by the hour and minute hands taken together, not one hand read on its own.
7:04
